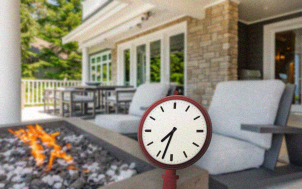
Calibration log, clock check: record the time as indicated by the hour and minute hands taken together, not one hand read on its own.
7:33
